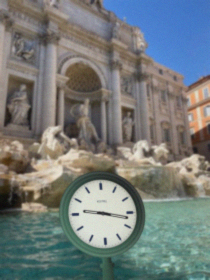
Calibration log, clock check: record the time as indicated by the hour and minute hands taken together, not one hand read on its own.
9:17
